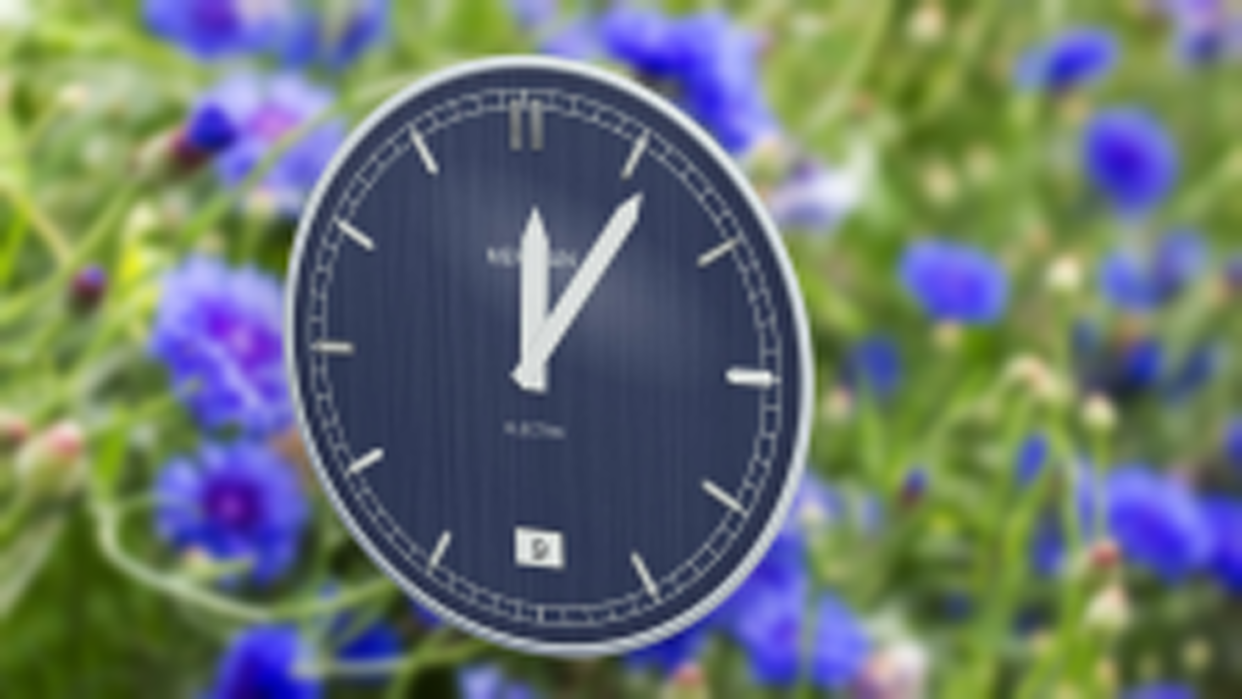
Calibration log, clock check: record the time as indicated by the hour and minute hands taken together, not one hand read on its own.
12:06
